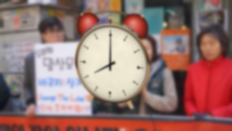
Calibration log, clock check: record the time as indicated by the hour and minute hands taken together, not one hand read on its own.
8:00
